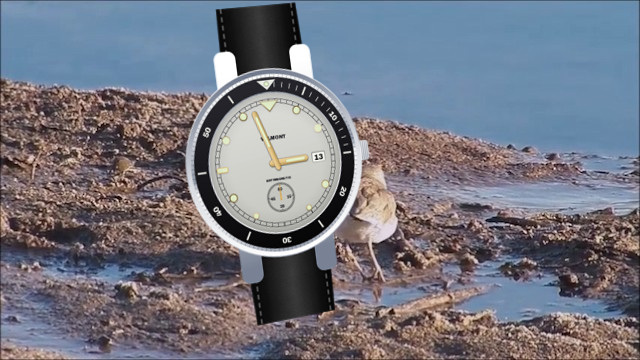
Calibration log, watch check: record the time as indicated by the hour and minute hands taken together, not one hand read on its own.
2:57
